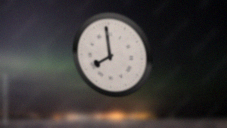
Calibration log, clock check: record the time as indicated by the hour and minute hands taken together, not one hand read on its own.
7:59
